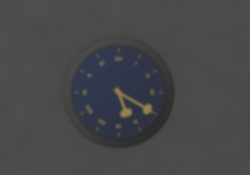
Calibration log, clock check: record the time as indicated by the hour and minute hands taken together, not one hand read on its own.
5:20
